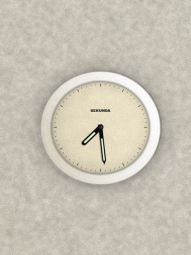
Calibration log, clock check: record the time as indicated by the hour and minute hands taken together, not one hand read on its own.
7:29
